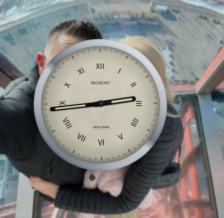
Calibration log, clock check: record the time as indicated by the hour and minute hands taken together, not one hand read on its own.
2:44
